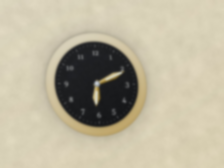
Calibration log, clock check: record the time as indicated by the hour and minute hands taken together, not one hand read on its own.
6:11
